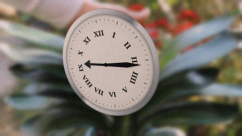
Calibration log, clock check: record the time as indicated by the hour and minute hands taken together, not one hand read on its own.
9:16
